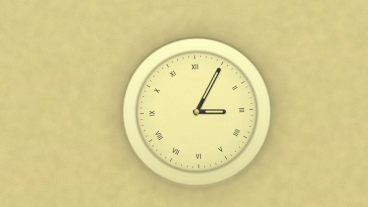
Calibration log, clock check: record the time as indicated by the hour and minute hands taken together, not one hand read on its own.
3:05
